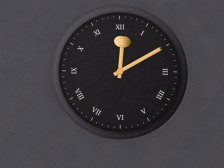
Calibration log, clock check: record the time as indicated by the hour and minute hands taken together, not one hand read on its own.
12:10
